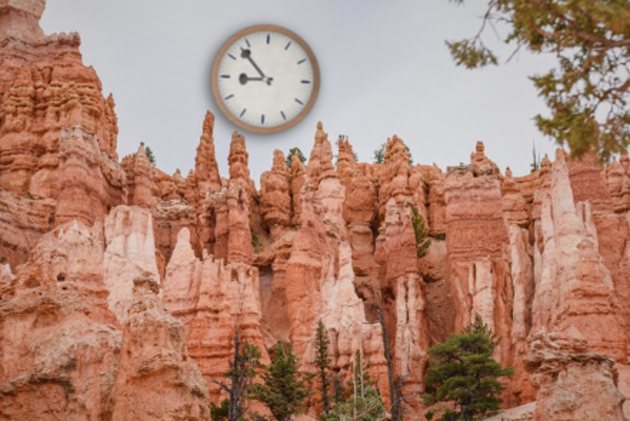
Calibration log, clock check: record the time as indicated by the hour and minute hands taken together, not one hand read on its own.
8:53
